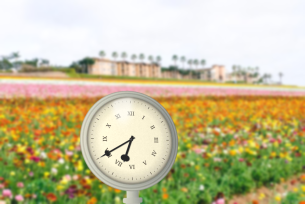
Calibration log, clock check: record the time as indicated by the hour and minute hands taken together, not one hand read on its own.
6:40
